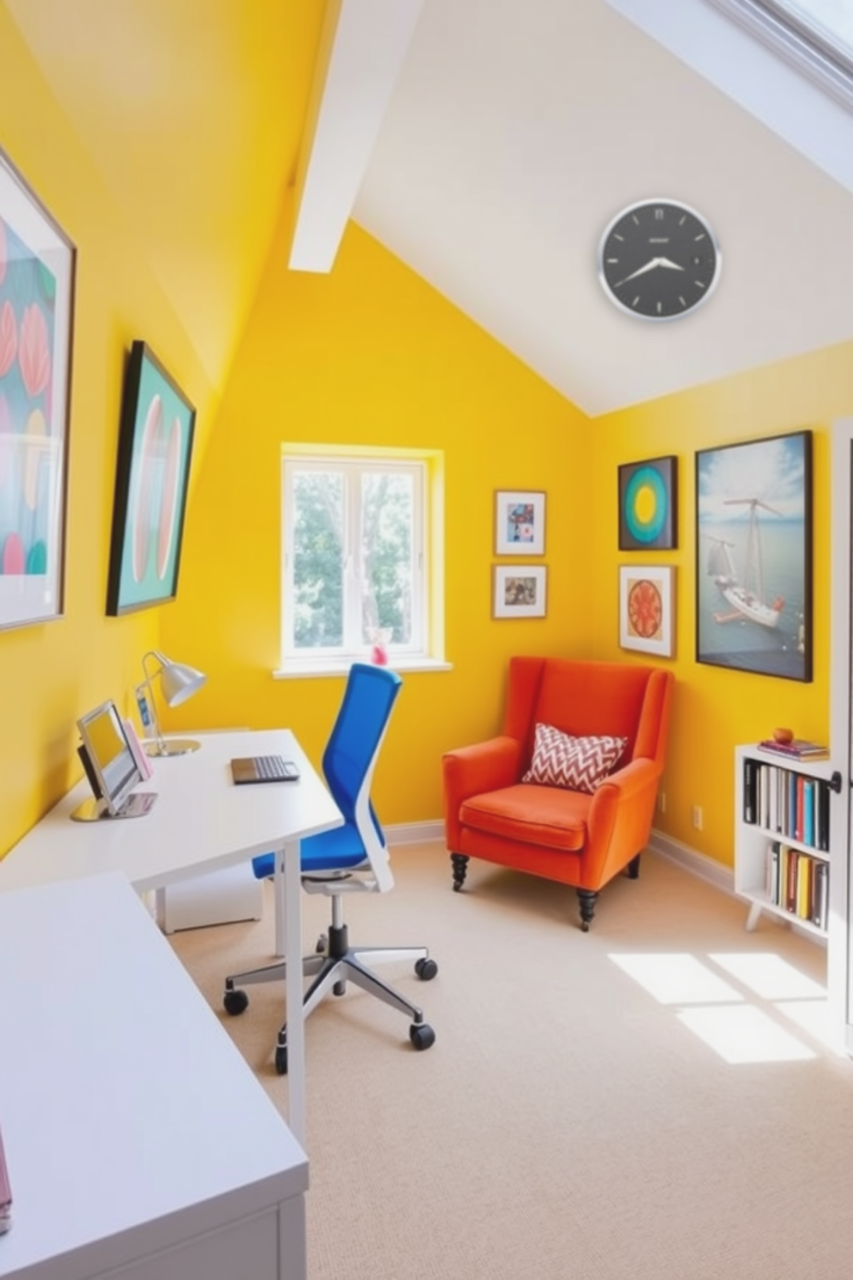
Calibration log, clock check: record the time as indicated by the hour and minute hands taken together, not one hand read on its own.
3:40
